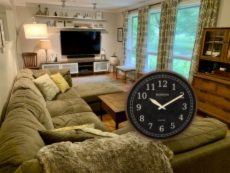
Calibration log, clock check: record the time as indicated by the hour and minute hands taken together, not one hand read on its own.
10:10
